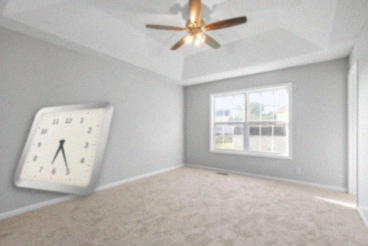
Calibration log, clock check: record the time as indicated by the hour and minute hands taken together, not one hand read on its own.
6:25
